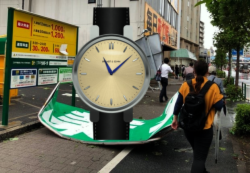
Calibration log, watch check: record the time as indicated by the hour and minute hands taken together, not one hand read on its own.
11:08
